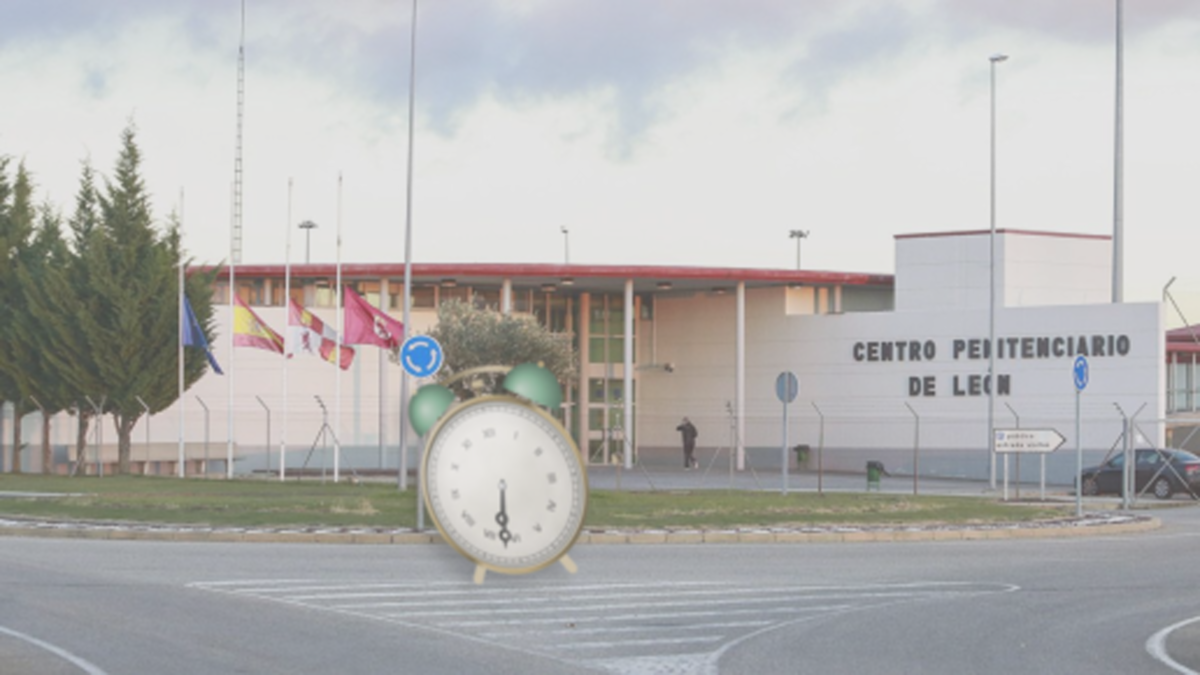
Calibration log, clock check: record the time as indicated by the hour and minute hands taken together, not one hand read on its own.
6:32
